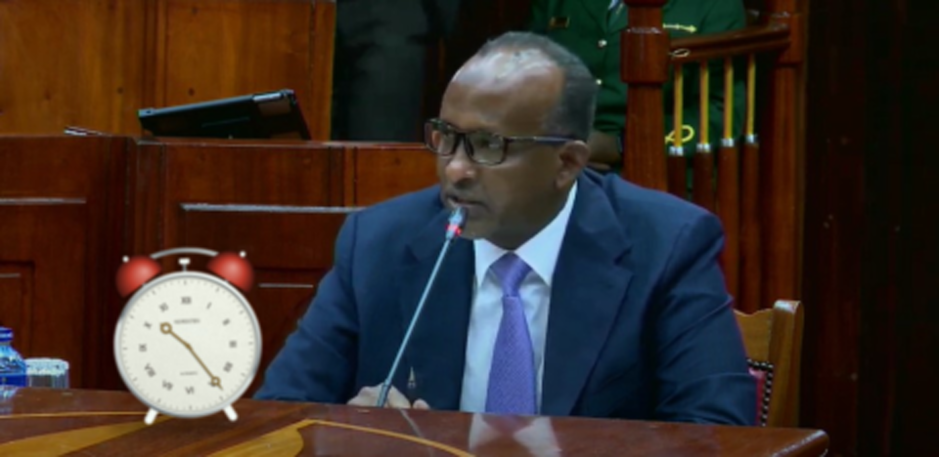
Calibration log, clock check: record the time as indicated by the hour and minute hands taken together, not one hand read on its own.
10:24
